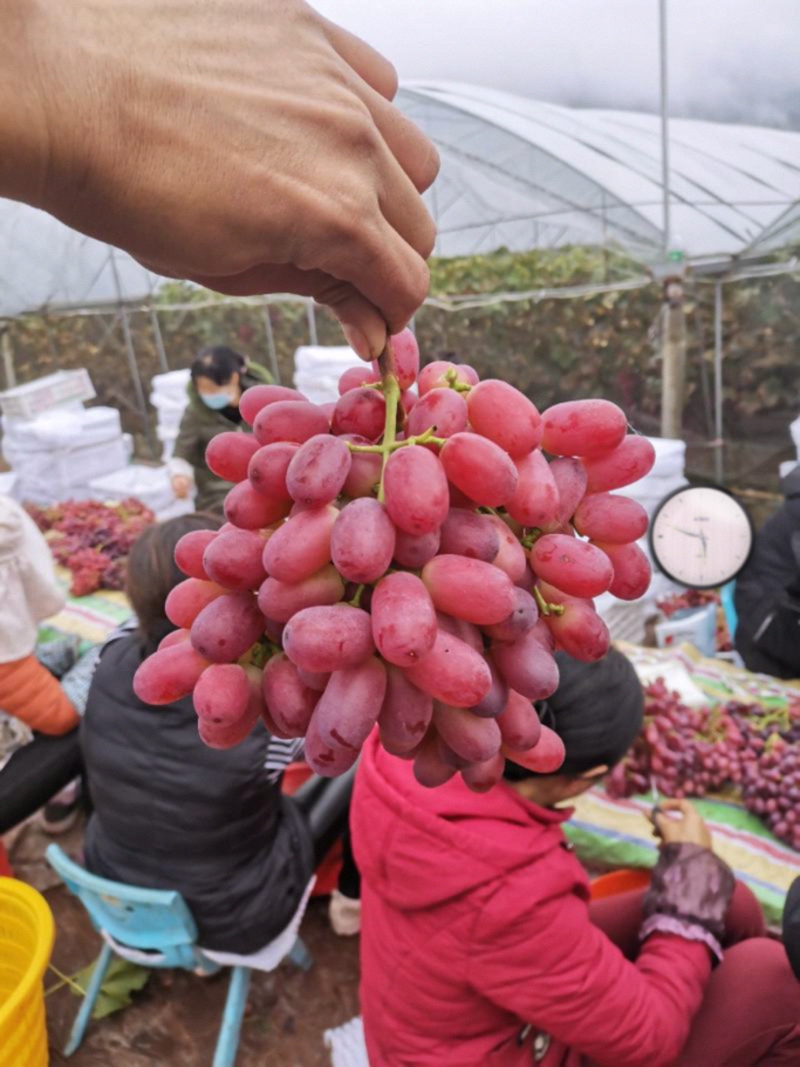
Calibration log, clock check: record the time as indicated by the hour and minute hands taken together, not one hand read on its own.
5:48
